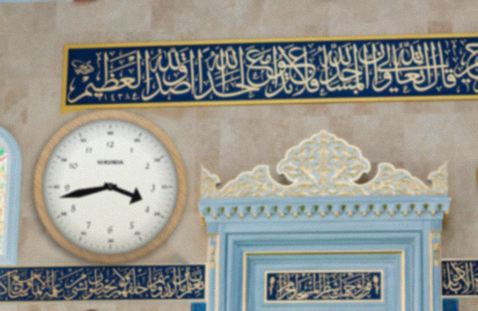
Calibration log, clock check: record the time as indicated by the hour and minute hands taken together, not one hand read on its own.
3:43
